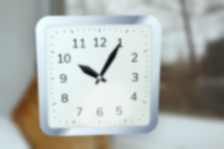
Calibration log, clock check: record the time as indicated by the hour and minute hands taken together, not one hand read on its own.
10:05
